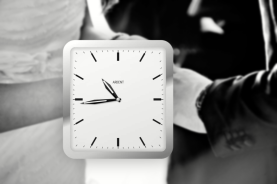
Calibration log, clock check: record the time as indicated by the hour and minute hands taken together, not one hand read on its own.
10:44
